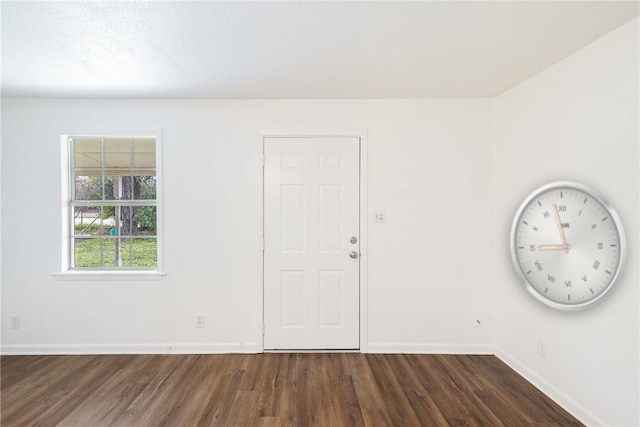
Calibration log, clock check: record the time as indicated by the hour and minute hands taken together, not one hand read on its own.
8:58
